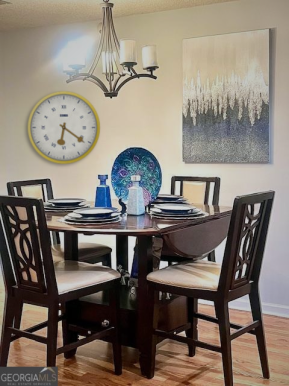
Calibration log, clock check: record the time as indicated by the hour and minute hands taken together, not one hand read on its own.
6:21
